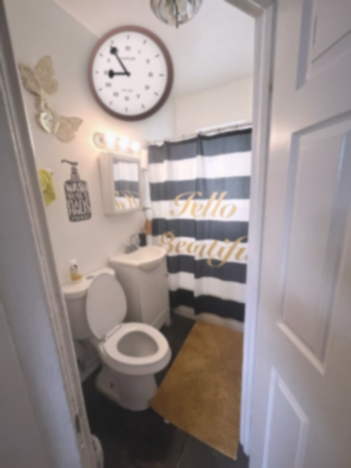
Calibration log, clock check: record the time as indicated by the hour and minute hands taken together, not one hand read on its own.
8:54
